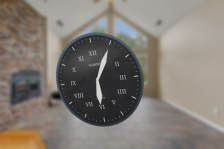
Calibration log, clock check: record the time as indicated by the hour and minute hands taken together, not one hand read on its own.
6:05
